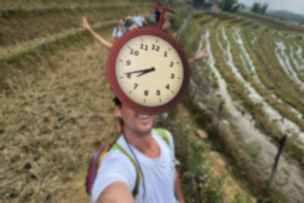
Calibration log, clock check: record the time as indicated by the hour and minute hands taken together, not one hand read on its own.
7:41
